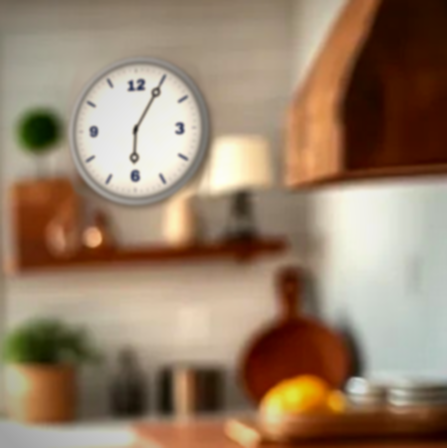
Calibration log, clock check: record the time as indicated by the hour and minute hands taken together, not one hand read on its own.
6:05
